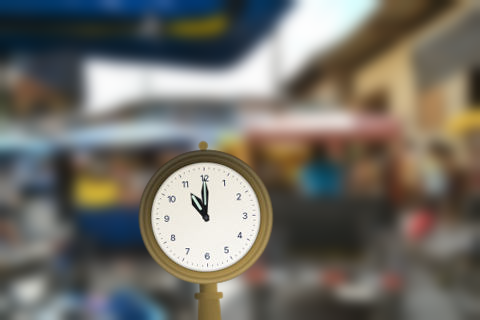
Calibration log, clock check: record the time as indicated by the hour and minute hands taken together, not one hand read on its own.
11:00
